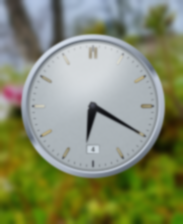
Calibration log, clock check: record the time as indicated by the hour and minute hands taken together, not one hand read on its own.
6:20
